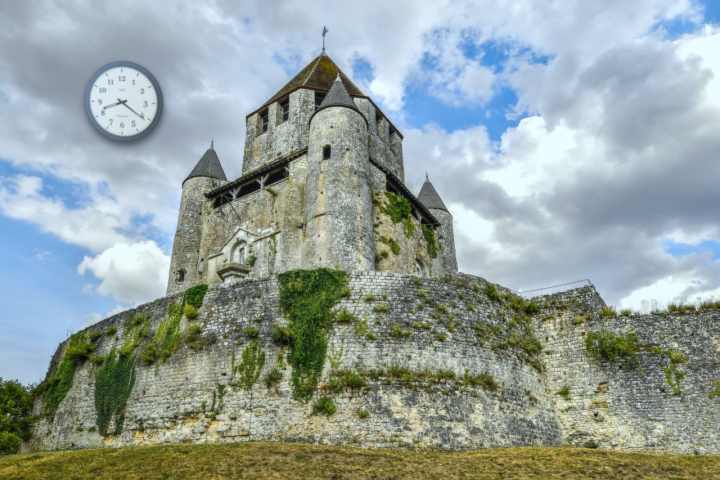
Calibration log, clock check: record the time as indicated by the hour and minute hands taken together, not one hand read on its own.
8:21
